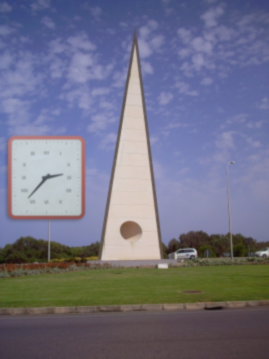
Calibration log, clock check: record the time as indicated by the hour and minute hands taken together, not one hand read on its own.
2:37
